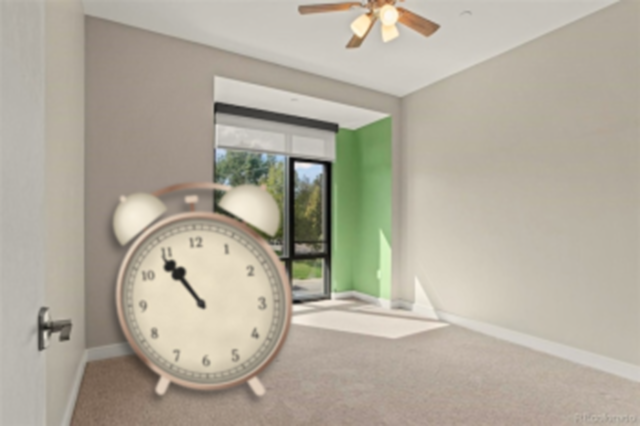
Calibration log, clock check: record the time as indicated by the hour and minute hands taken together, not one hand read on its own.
10:54
